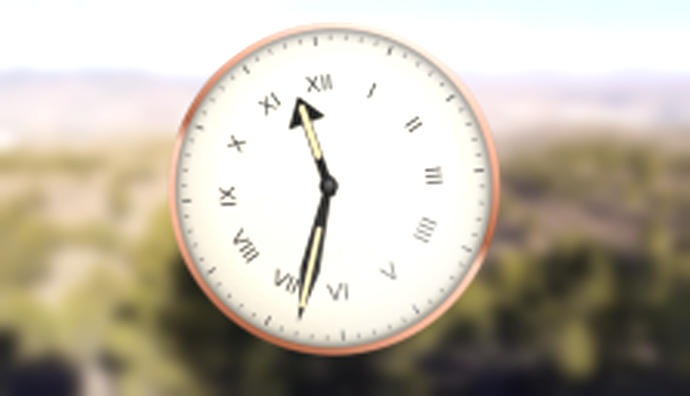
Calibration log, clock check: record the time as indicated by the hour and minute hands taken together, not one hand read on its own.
11:33
